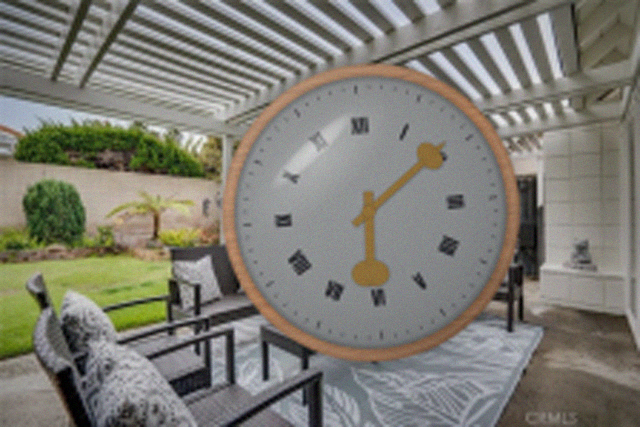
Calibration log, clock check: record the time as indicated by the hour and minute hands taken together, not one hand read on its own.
6:09
